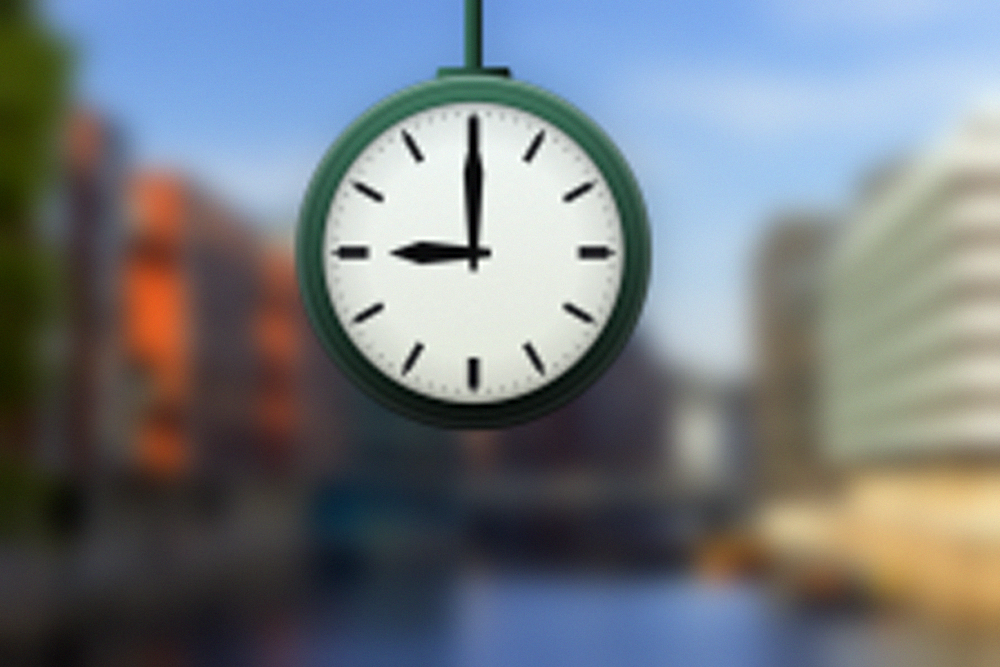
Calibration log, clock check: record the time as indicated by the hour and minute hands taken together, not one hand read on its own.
9:00
